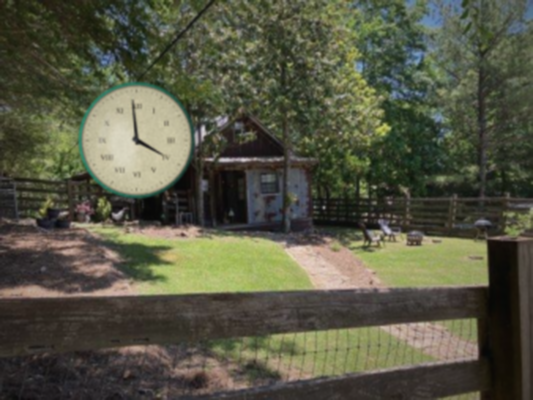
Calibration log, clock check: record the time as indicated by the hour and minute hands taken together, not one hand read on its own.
3:59
